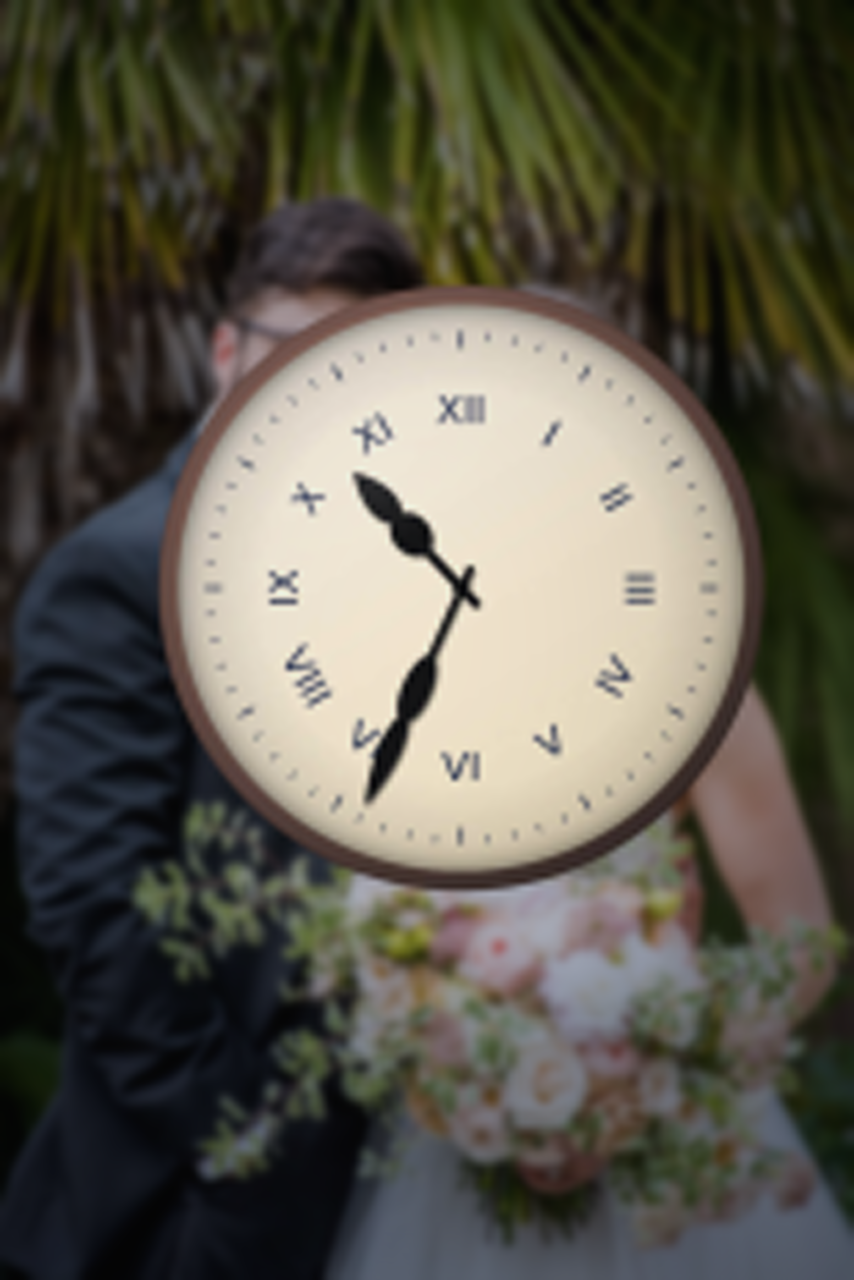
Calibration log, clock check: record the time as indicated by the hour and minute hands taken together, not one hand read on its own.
10:34
